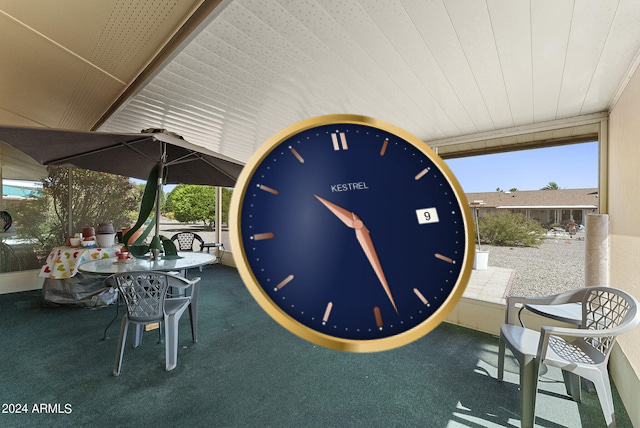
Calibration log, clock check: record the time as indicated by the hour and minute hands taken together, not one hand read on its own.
10:28
